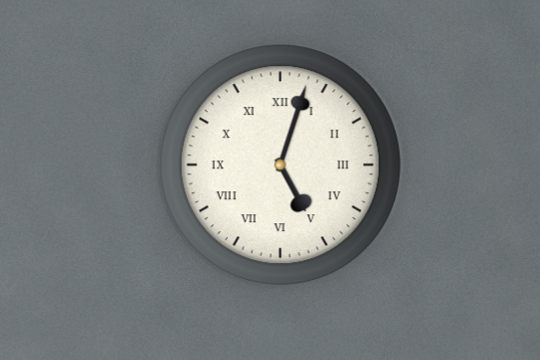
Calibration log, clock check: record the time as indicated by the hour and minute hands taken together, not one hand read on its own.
5:03
